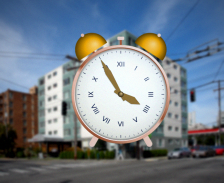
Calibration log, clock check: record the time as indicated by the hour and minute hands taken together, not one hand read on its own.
3:55
